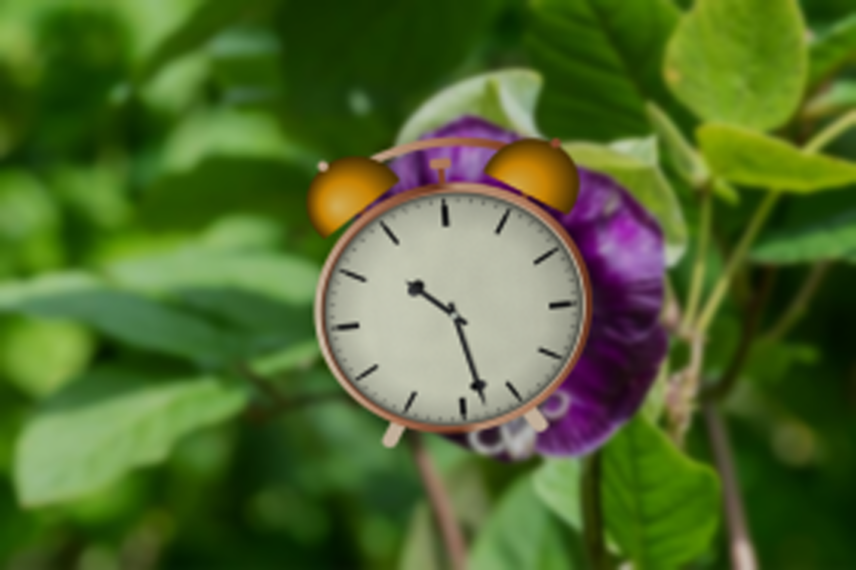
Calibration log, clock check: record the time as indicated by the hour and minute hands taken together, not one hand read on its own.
10:28
